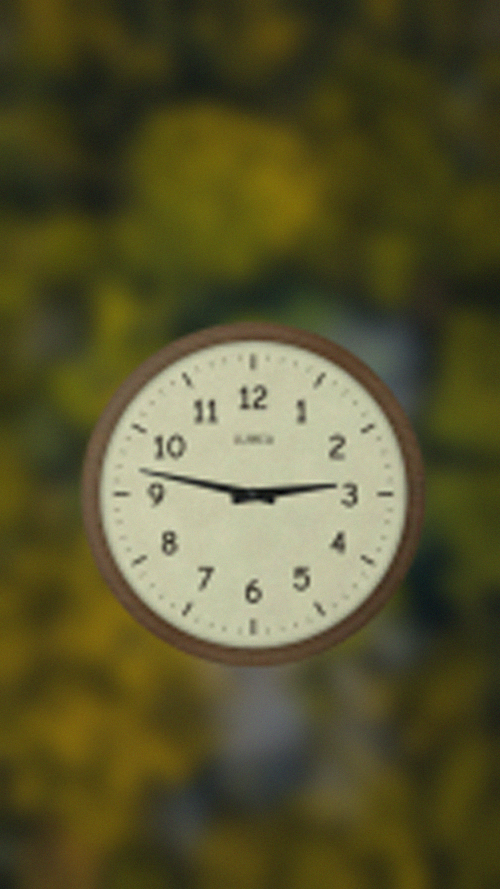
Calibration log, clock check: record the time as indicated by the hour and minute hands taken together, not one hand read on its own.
2:47
